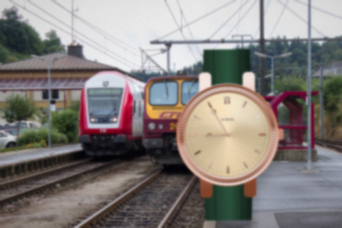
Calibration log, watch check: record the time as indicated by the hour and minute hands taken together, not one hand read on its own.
8:55
